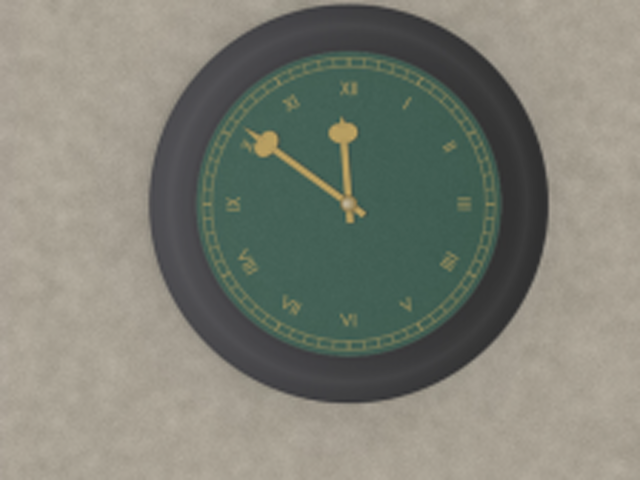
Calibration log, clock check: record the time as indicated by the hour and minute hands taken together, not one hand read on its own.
11:51
